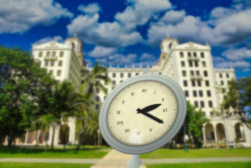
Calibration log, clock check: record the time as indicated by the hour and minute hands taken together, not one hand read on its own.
2:20
